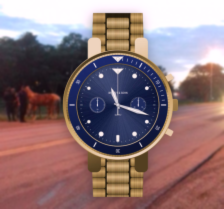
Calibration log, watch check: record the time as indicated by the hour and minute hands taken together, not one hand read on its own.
11:18
